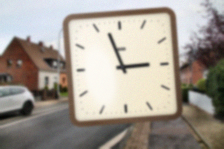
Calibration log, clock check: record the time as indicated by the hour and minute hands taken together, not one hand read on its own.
2:57
